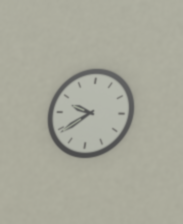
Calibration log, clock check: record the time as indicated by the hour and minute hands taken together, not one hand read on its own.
9:39
